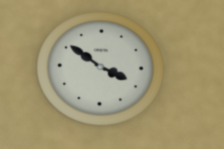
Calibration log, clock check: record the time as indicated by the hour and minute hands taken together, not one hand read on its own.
3:51
